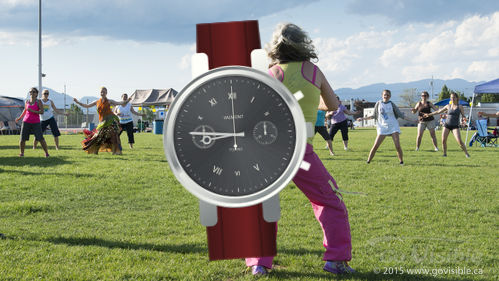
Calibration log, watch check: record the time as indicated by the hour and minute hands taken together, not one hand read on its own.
8:46
